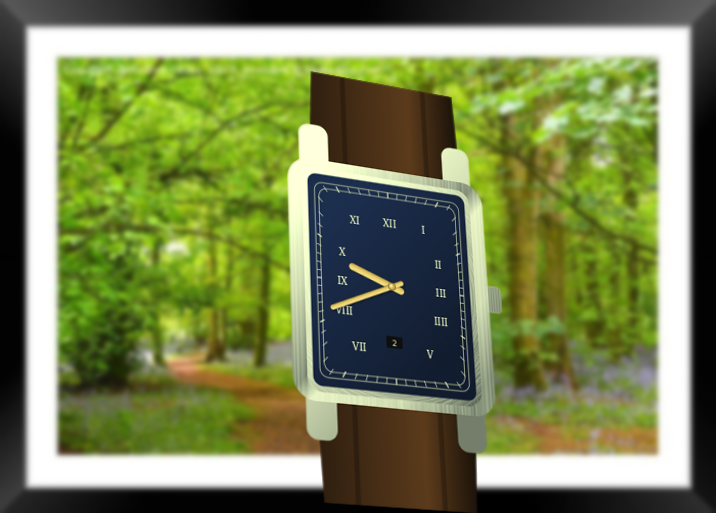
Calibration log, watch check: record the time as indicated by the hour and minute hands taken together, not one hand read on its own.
9:41
